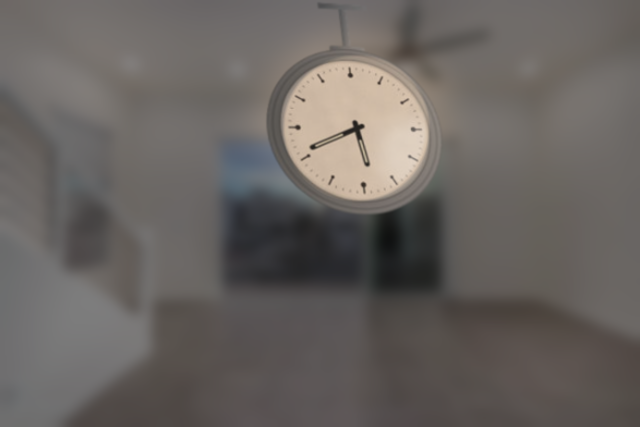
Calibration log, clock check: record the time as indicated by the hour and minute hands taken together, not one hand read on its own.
5:41
